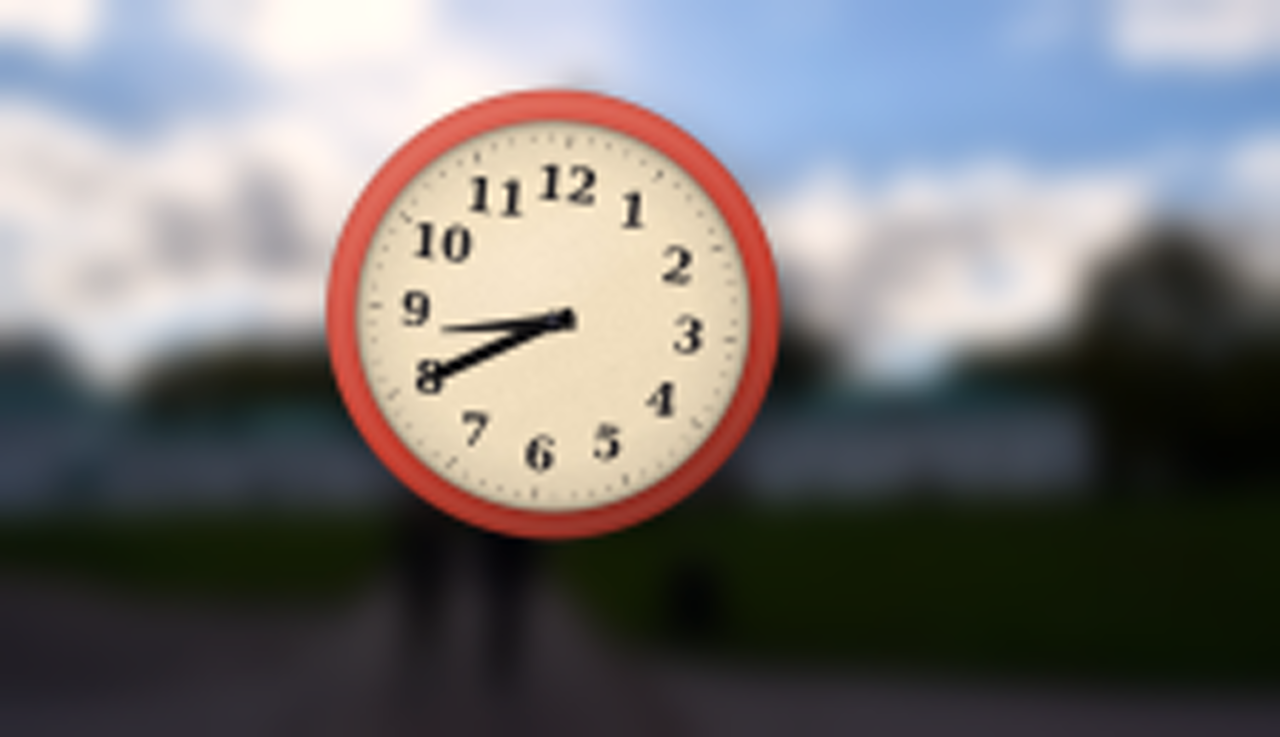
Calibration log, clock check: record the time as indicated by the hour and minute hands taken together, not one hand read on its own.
8:40
